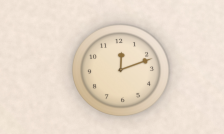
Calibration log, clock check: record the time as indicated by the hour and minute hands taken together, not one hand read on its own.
12:12
